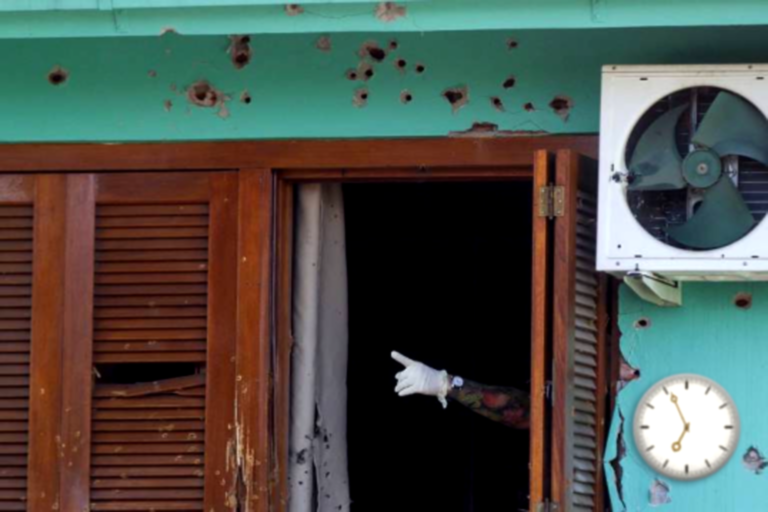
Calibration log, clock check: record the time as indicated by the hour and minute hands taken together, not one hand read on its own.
6:56
